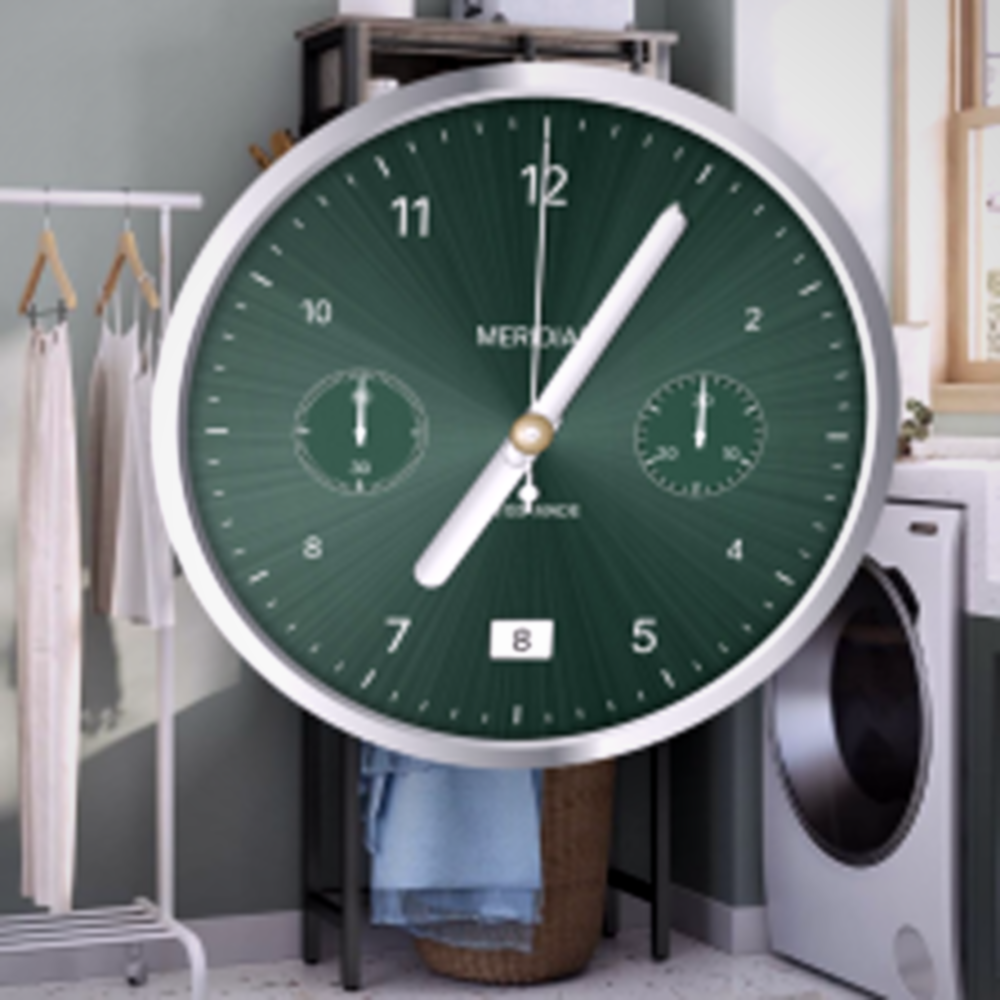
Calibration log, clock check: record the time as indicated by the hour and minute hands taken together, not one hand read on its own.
7:05
